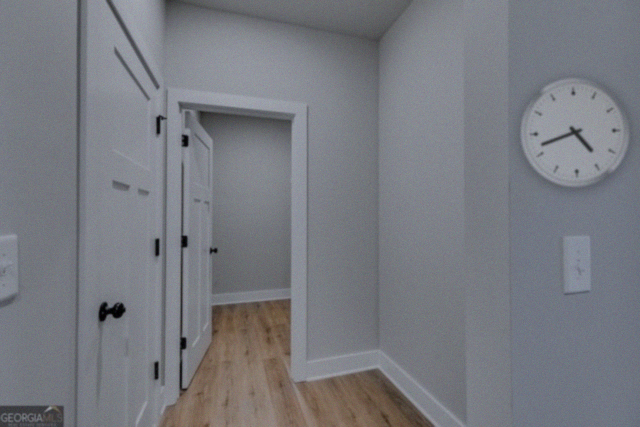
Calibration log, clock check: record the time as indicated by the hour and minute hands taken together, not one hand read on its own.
4:42
